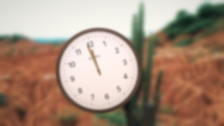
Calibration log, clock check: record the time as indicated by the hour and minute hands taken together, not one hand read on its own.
11:59
